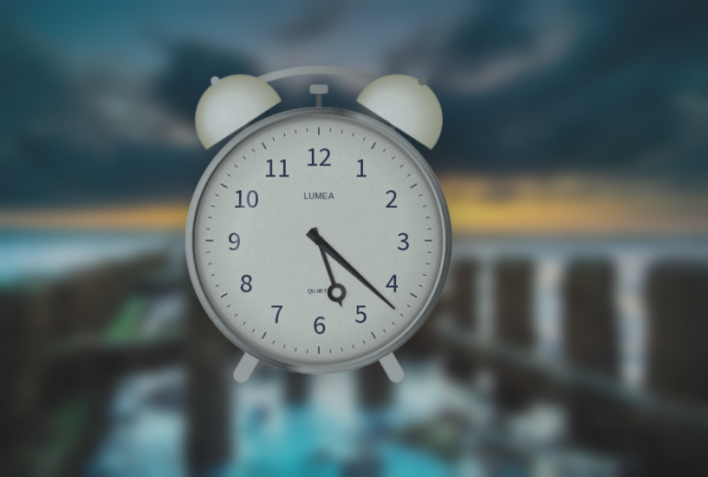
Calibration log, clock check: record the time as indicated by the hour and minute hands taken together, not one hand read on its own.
5:22
